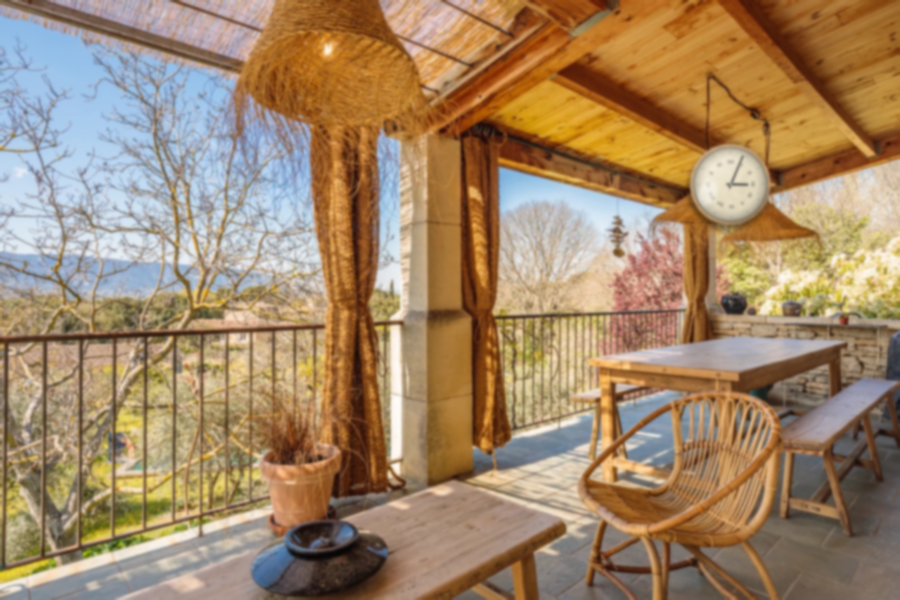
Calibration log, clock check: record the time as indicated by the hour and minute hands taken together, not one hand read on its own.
3:04
